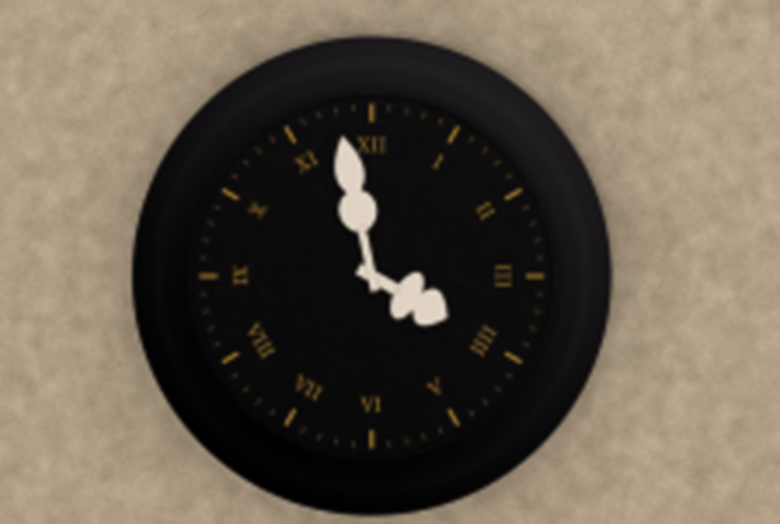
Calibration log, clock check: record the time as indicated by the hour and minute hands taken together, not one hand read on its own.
3:58
